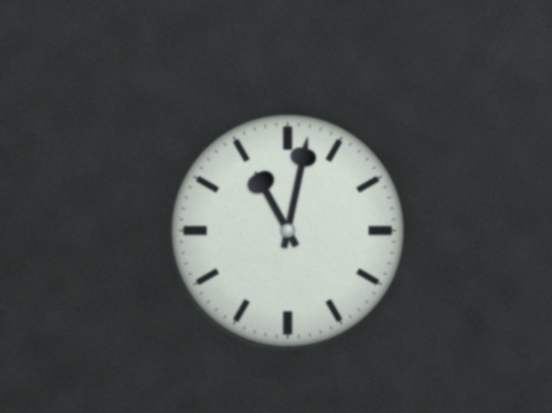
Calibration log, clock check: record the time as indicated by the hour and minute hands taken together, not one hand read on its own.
11:02
